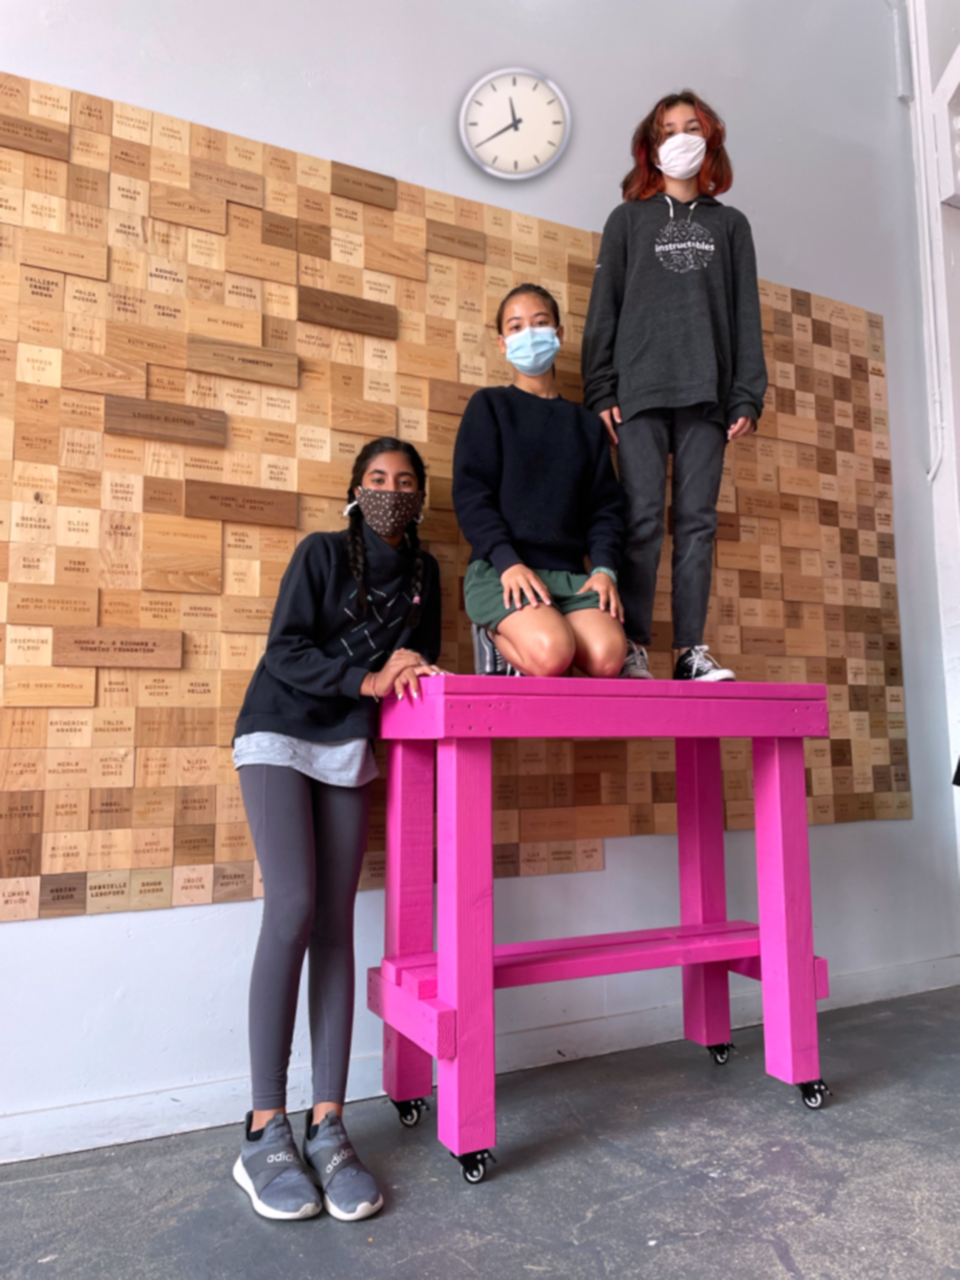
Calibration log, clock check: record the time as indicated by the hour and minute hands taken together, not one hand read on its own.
11:40
